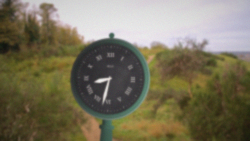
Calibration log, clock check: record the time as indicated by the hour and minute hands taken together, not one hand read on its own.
8:32
